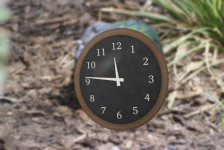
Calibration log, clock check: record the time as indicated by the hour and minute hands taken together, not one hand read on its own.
11:46
